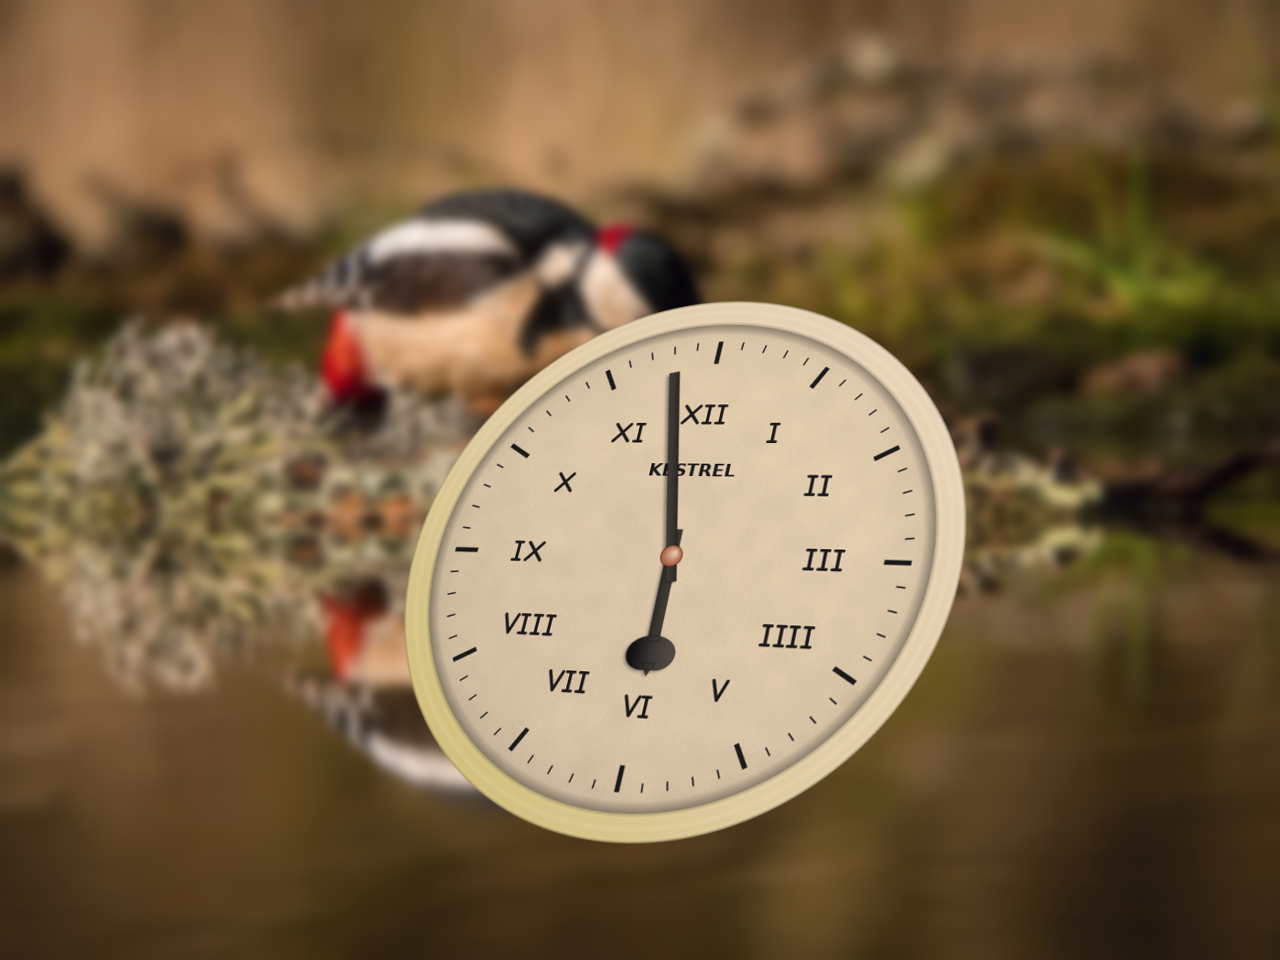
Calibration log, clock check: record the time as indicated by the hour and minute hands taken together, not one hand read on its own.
5:58
